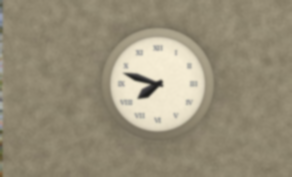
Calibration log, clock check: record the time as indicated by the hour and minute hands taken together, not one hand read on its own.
7:48
